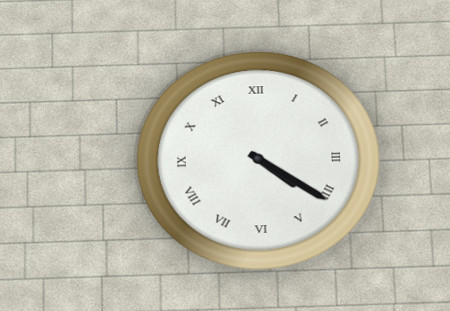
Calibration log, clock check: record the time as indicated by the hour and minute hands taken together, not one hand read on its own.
4:21
